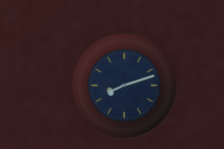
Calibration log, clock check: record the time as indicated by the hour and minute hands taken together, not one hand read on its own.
8:12
